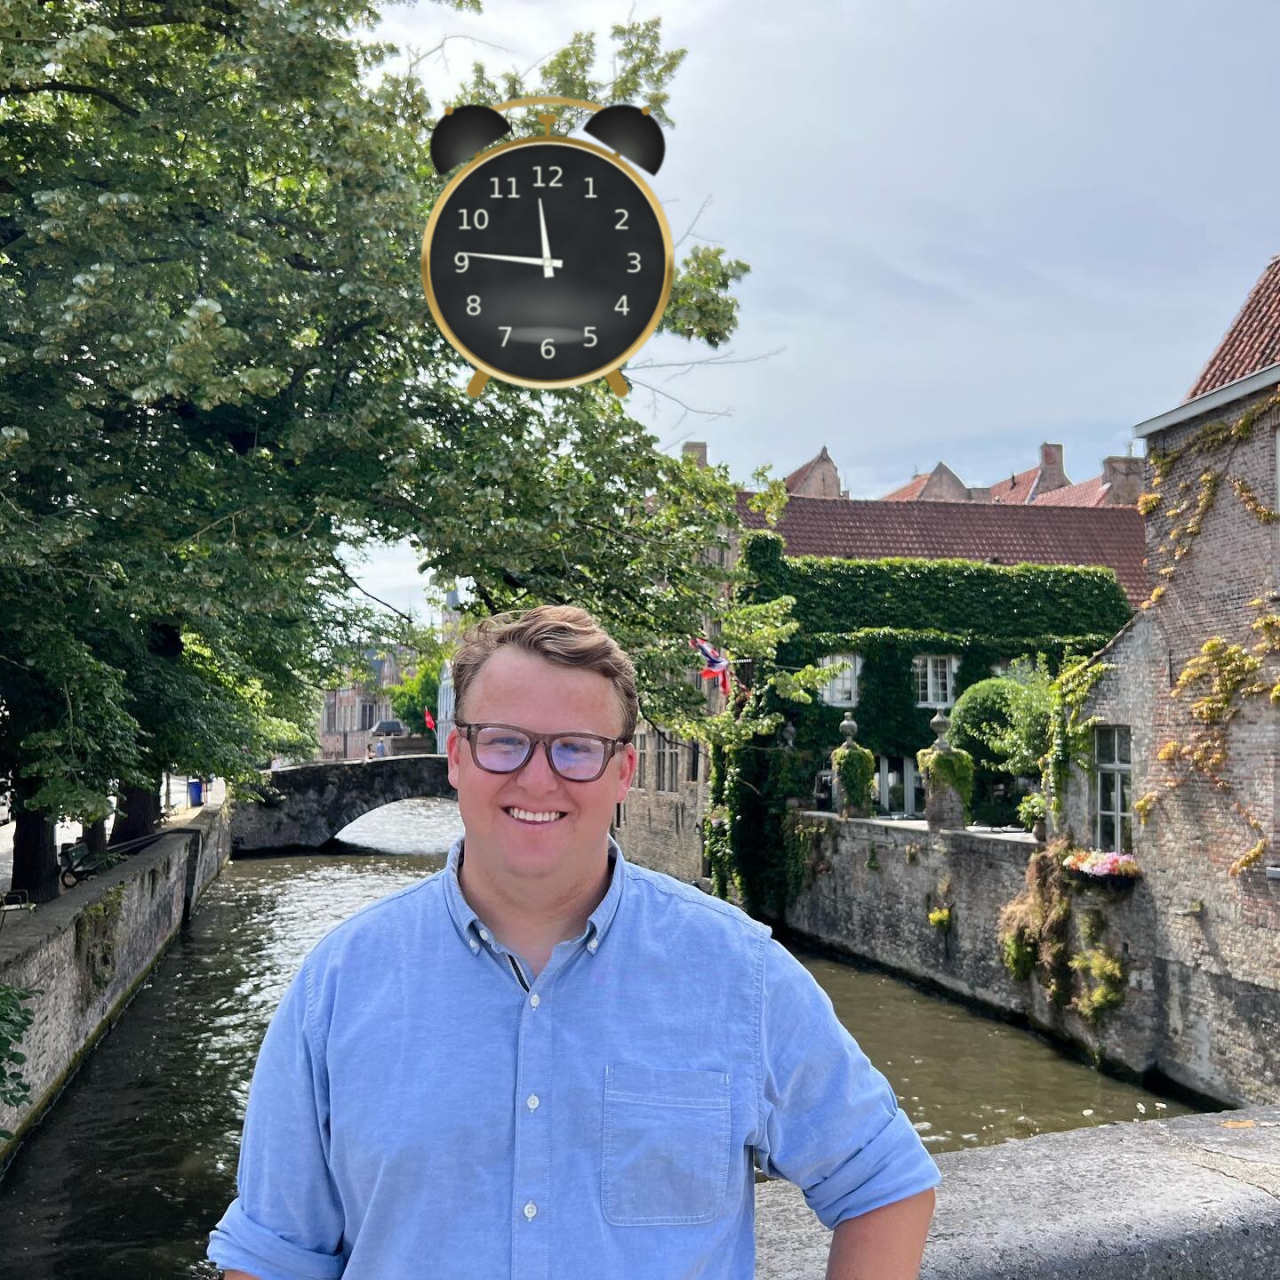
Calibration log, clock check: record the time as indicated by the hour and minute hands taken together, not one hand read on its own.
11:46
